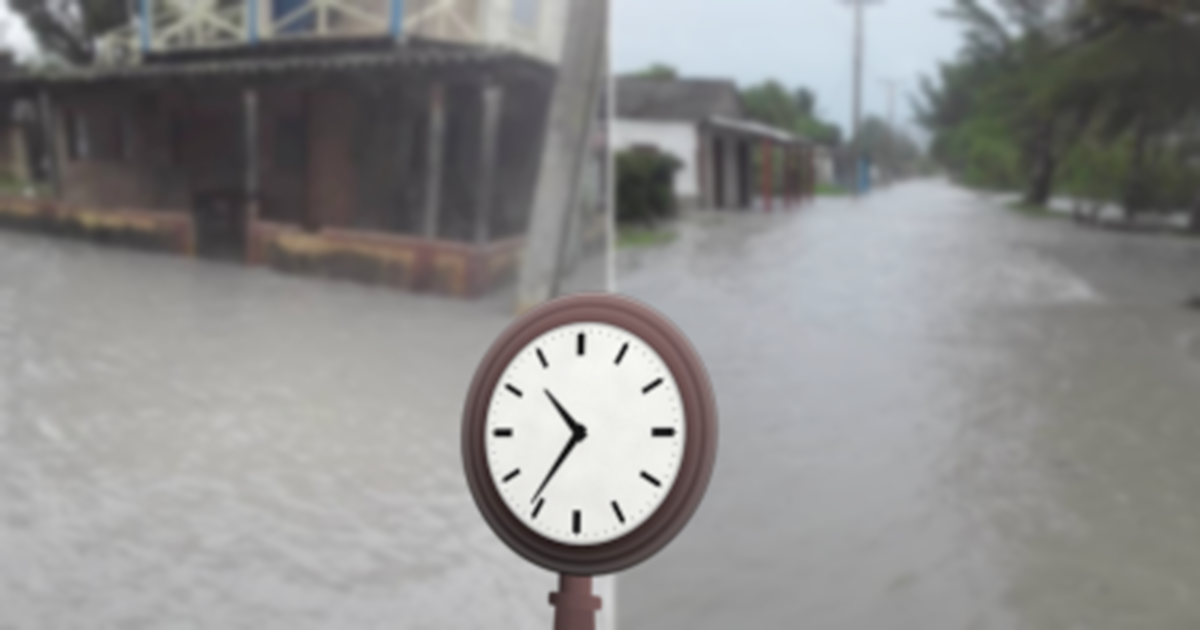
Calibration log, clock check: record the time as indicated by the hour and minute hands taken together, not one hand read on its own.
10:36
